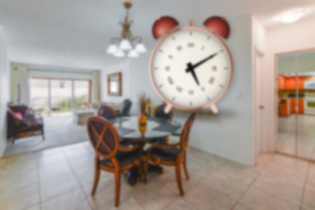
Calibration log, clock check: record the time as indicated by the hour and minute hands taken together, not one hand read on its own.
5:10
